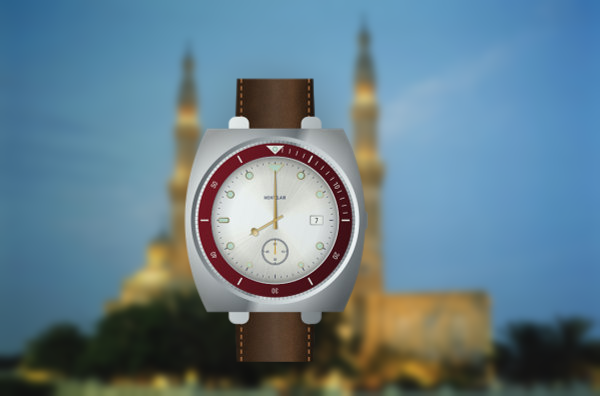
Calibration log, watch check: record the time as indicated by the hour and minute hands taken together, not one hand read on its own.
8:00
